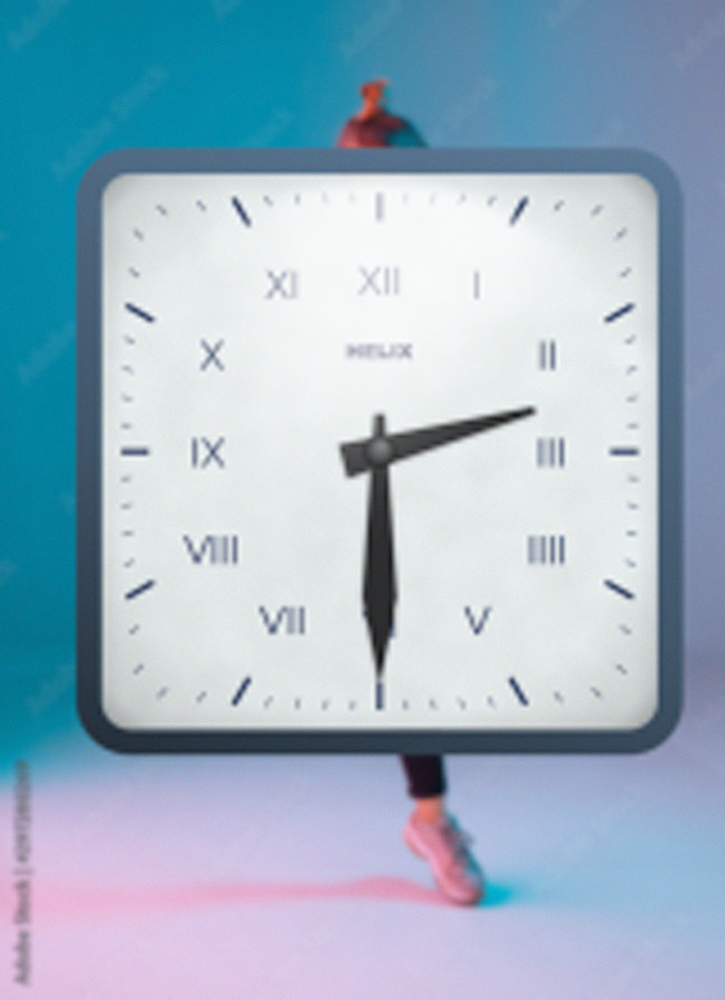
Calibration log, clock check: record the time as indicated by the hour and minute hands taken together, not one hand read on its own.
2:30
